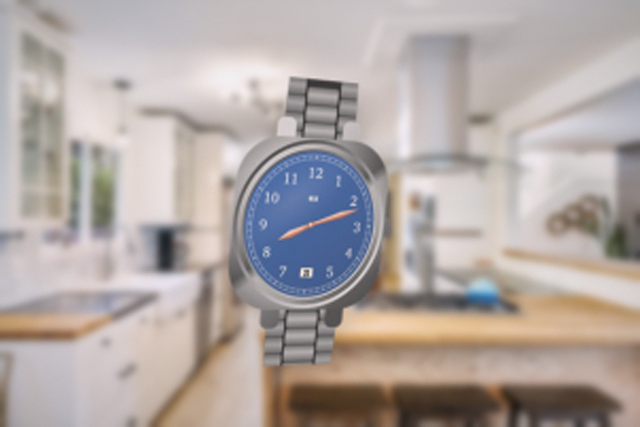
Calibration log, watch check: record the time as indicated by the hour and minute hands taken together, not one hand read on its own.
8:12
